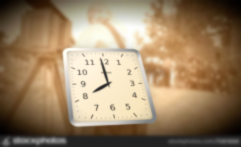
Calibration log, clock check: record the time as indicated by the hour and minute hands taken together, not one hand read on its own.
7:59
